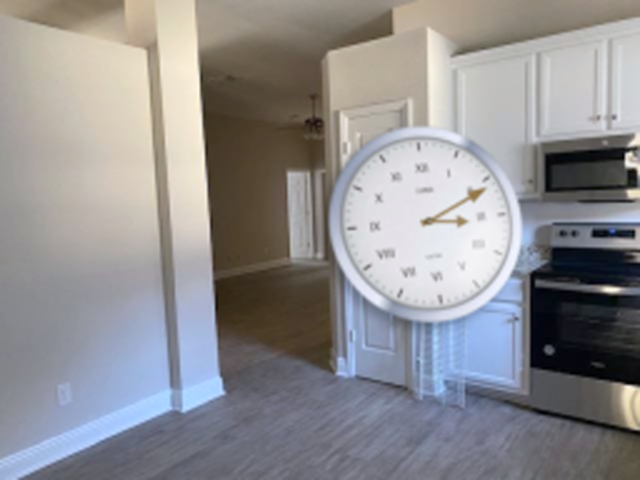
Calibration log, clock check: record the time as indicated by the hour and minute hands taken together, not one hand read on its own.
3:11
